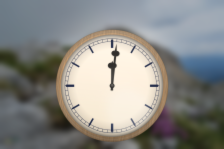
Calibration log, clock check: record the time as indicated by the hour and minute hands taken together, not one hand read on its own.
12:01
